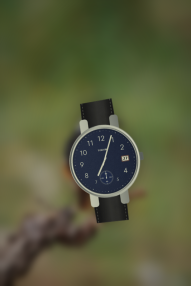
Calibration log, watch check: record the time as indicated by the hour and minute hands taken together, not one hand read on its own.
7:04
